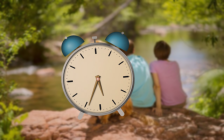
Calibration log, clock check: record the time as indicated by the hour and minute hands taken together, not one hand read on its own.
5:34
